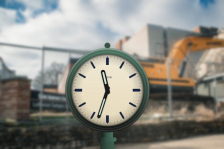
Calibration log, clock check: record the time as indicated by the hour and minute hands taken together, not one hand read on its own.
11:33
